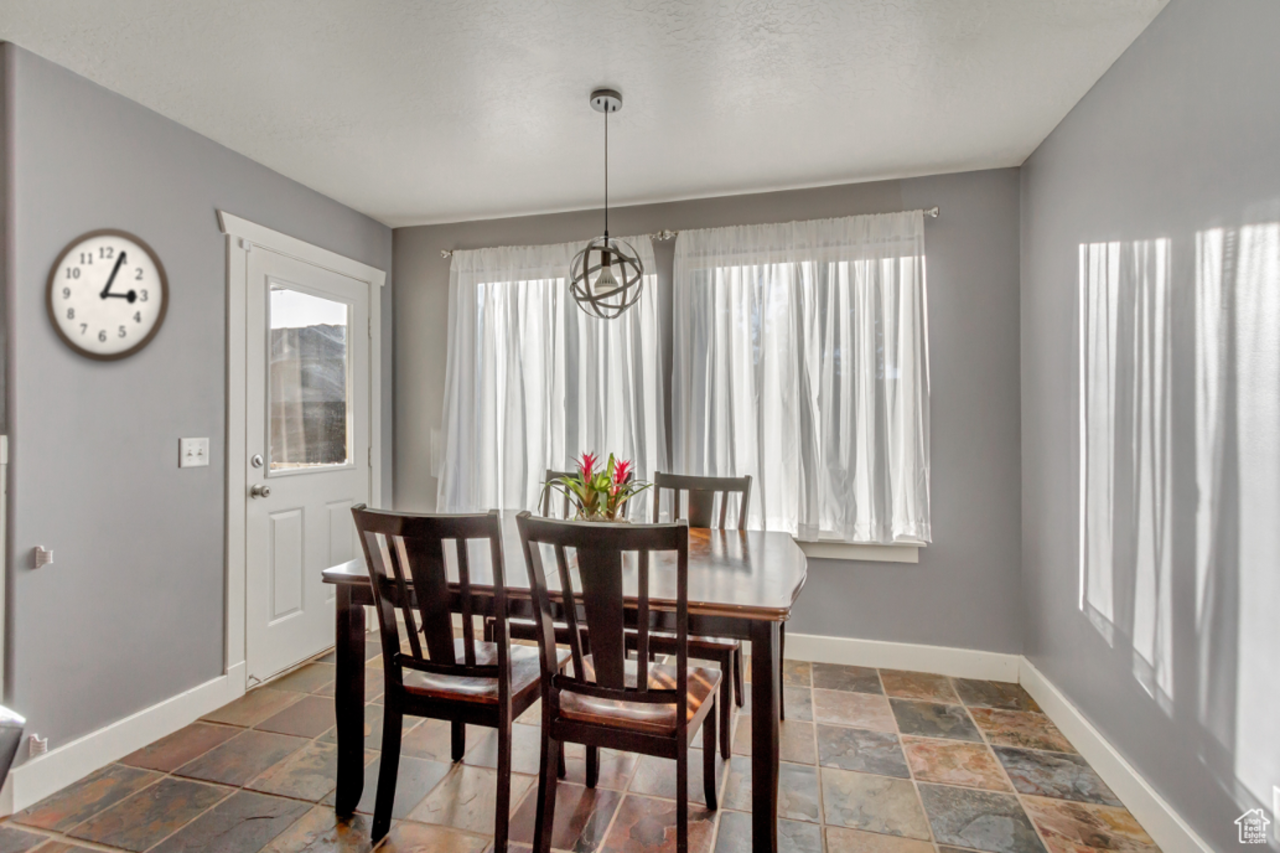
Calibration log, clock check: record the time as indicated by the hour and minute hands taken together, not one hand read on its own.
3:04
